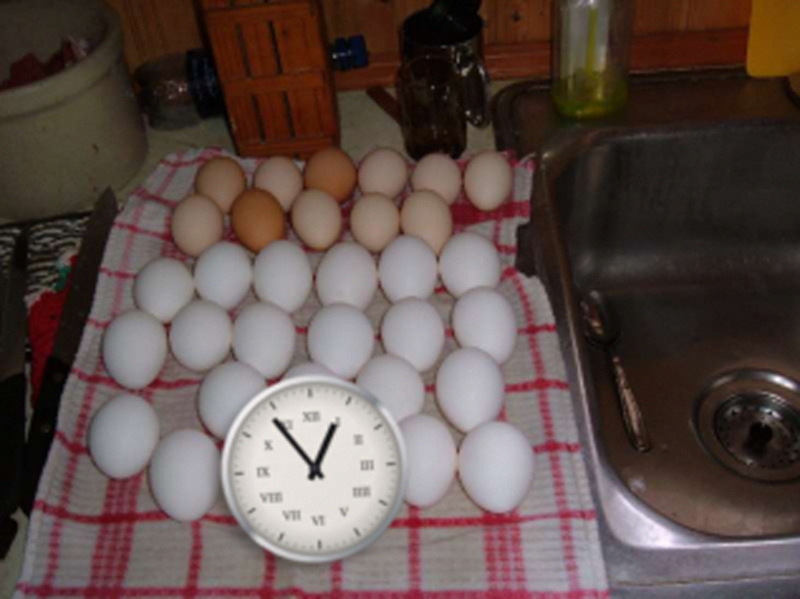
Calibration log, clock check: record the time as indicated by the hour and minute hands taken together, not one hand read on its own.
12:54
